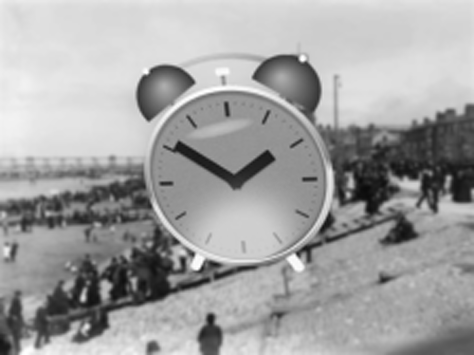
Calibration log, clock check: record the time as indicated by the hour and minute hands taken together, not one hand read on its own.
1:51
